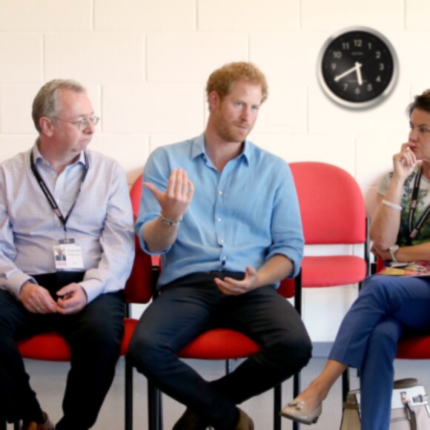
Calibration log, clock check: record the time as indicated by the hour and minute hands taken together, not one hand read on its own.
5:40
